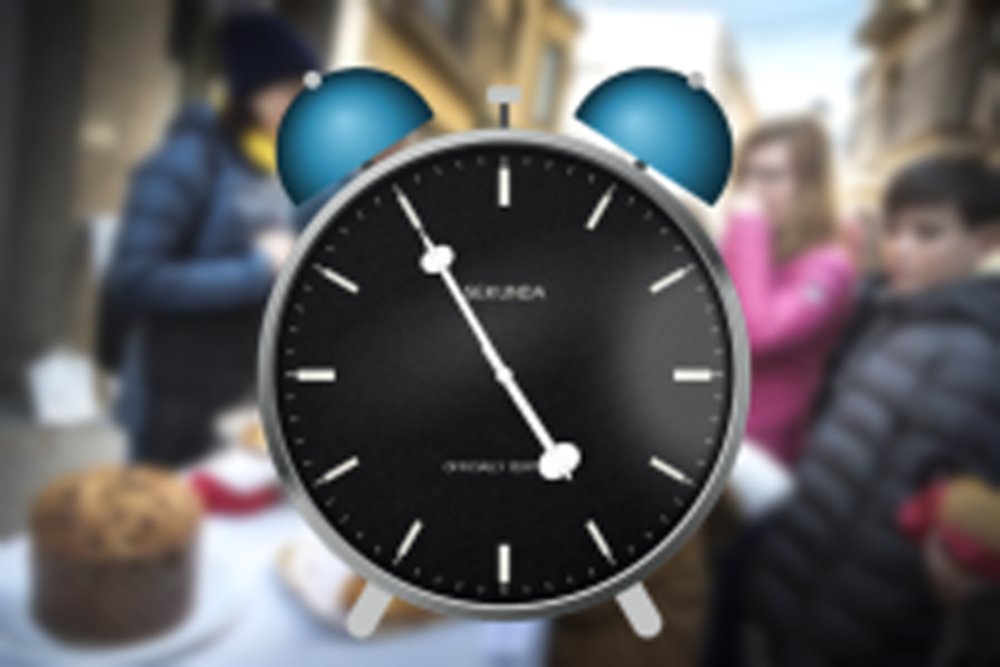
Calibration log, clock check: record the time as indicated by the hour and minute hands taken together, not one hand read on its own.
4:55
